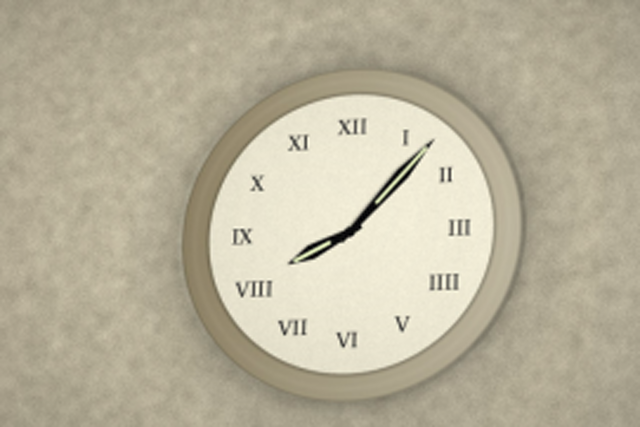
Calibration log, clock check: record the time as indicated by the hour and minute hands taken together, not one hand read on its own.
8:07
